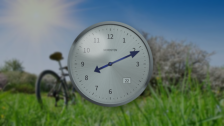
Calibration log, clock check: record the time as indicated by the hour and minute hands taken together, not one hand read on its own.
8:11
